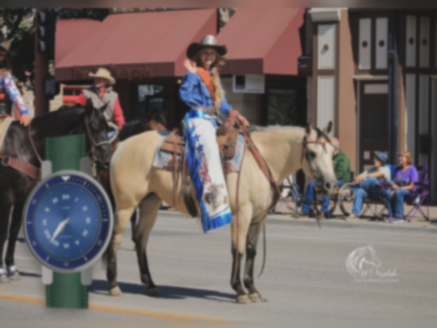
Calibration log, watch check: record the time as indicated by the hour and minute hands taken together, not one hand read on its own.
7:37
